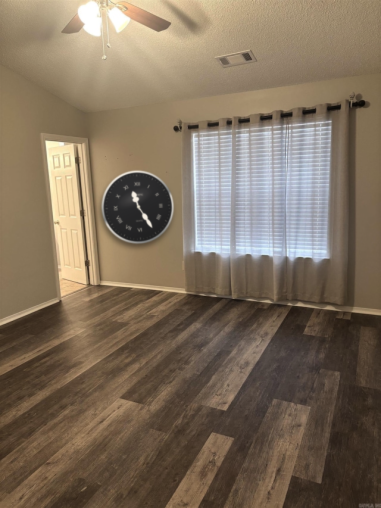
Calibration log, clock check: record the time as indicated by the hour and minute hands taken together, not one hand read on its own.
11:25
